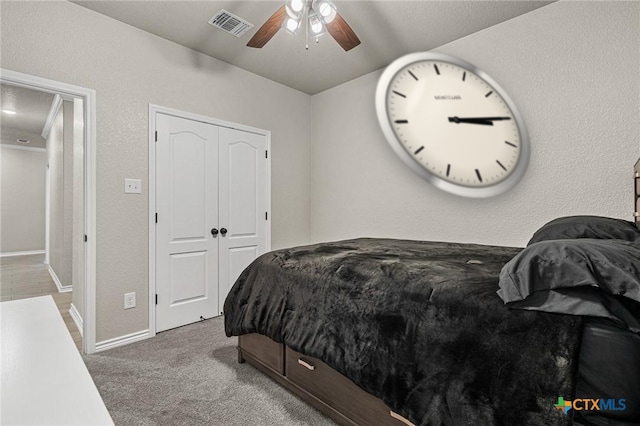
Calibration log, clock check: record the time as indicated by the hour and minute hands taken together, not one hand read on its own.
3:15
